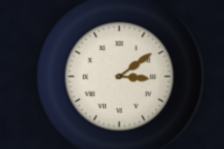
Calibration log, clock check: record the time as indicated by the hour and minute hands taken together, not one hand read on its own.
3:09
